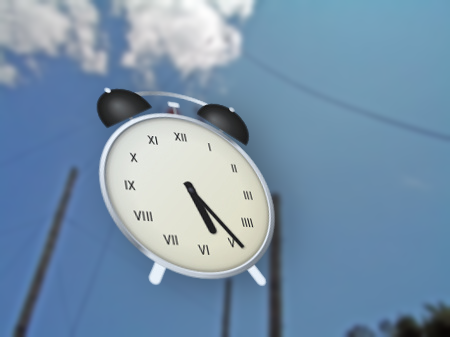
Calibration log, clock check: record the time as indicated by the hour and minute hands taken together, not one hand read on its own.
5:24
